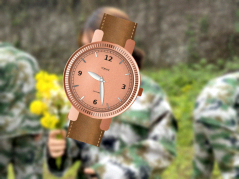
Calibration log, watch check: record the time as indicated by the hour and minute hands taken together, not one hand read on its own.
9:27
